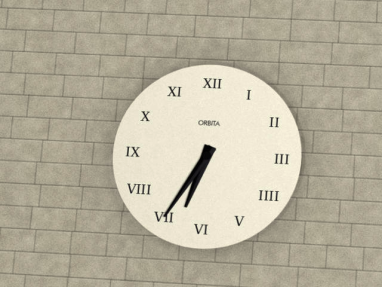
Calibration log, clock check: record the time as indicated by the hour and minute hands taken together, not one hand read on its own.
6:35
